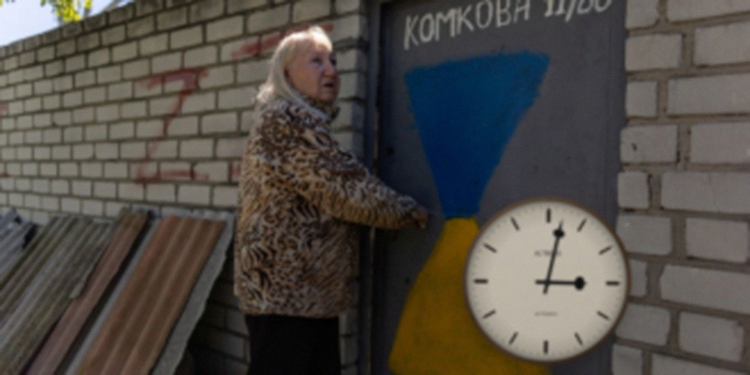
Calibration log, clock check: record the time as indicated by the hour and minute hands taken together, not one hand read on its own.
3:02
